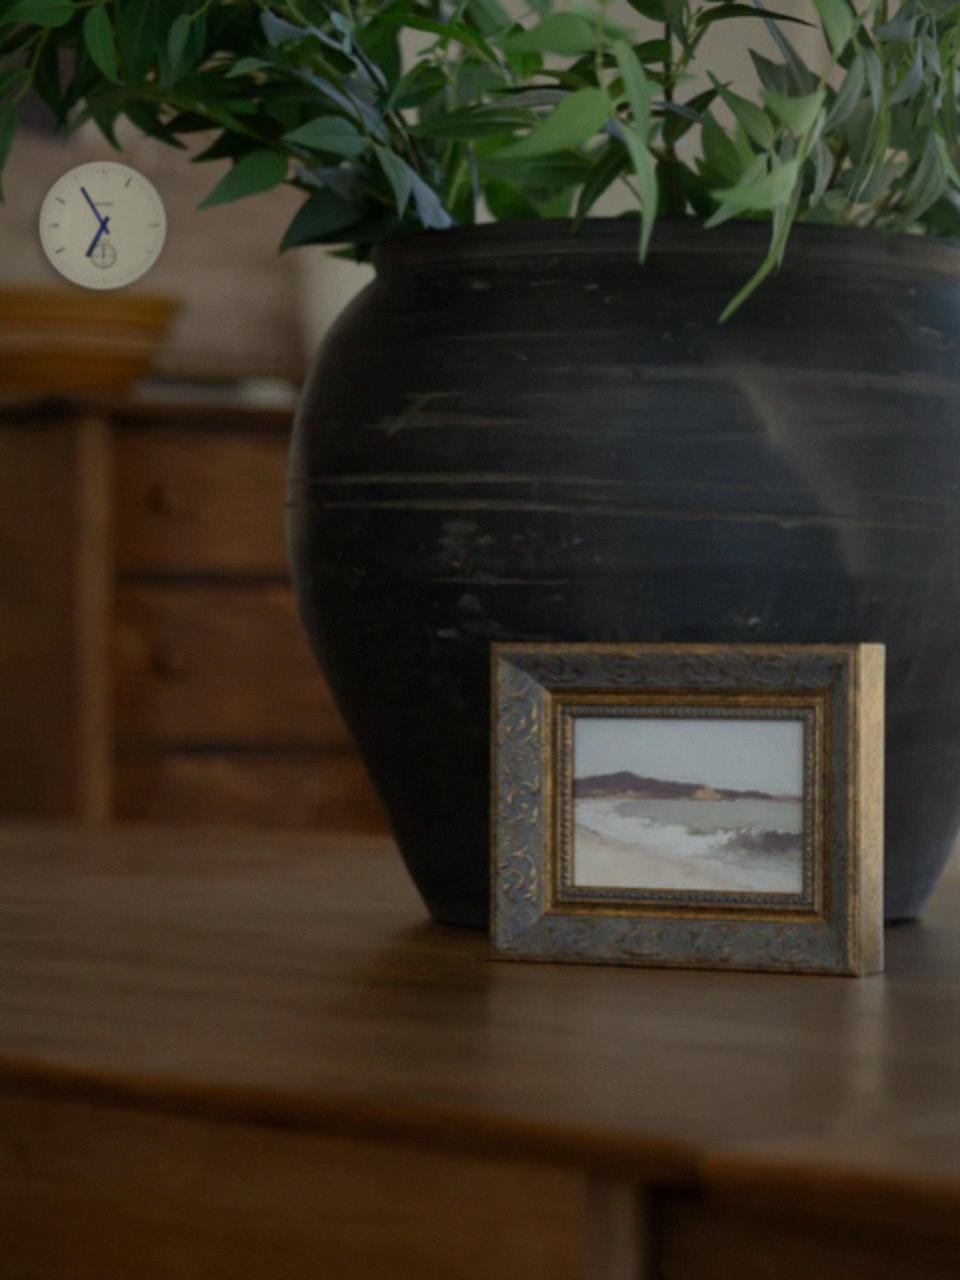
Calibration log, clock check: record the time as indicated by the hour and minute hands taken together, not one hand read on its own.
6:55
